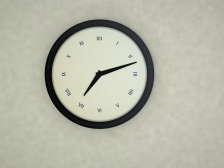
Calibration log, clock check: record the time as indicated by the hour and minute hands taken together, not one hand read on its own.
7:12
